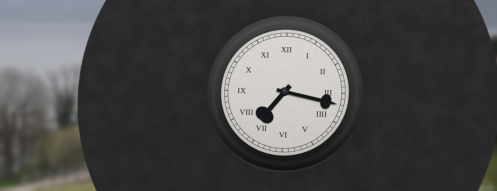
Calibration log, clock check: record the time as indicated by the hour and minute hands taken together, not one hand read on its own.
7:17
